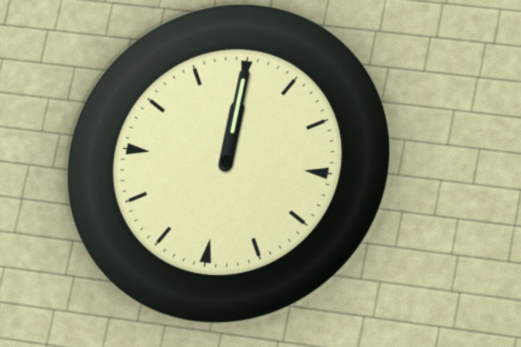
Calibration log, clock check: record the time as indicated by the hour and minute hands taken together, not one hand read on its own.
12:00
